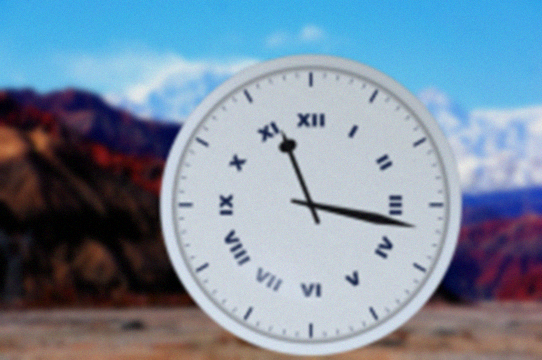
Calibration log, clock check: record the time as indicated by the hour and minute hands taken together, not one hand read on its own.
11:17
